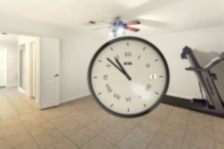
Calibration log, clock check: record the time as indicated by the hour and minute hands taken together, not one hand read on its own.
10:52
